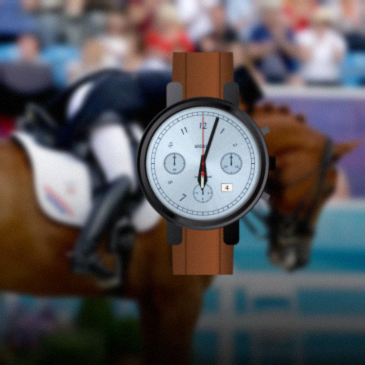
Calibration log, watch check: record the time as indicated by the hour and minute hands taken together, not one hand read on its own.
6:03
